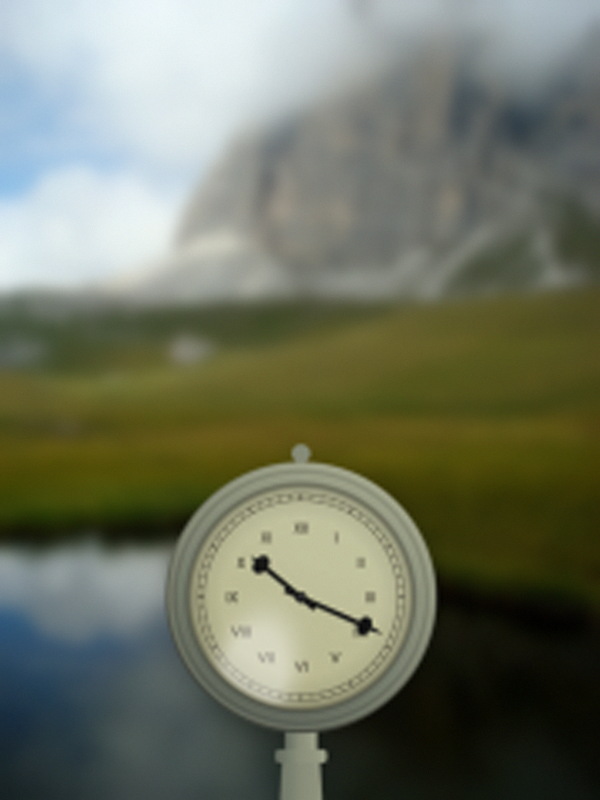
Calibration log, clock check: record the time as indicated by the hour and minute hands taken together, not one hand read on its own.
10:19
